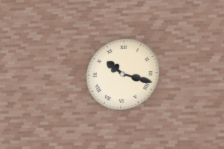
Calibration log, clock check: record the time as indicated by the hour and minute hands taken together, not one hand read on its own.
10:18
